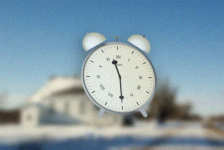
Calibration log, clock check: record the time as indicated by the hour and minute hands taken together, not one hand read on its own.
11:30
